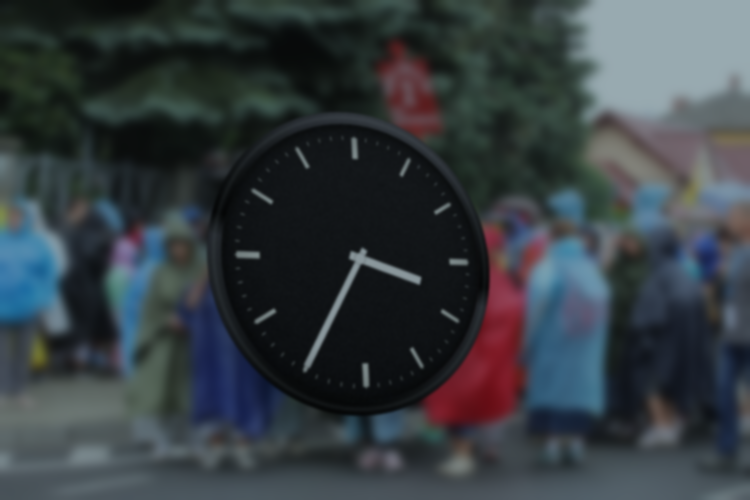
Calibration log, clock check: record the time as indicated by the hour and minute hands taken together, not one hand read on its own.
3:35
